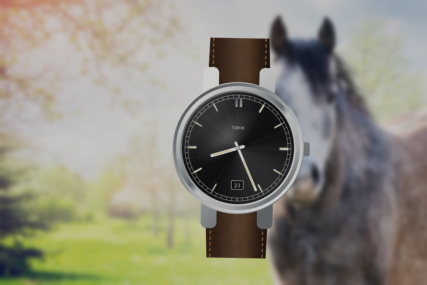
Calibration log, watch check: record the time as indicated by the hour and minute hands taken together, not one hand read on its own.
8:26
